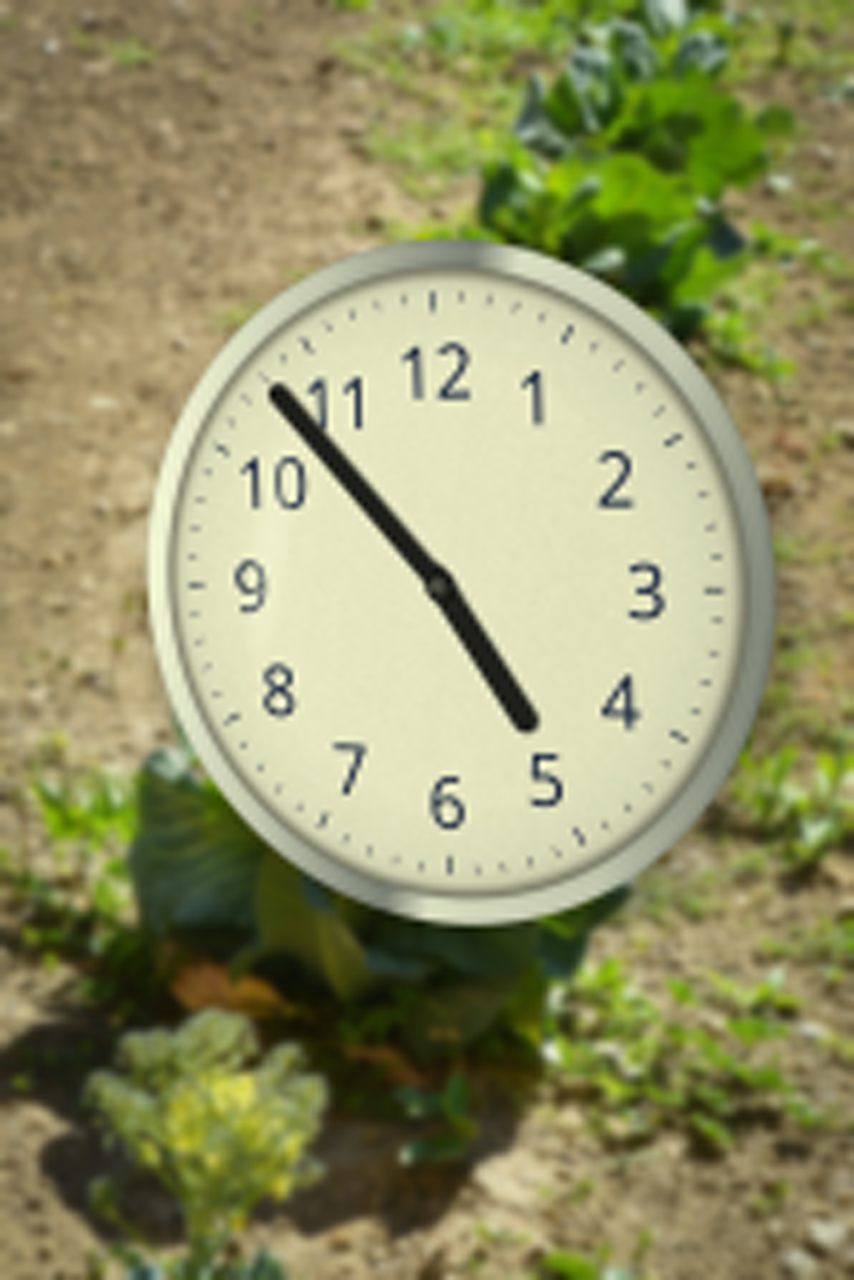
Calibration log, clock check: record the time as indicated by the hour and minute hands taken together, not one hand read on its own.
4:53
